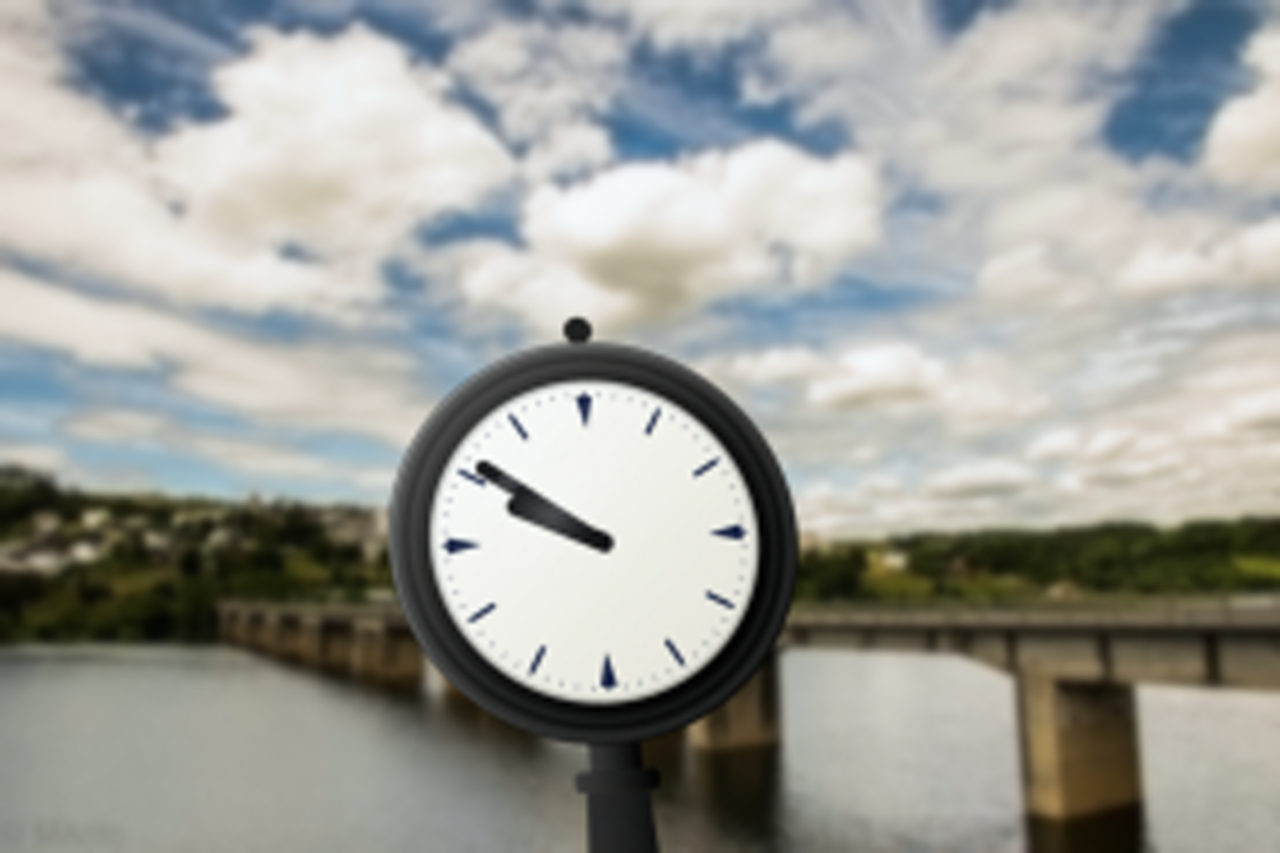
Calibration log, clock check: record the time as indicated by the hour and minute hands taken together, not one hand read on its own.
9:51
